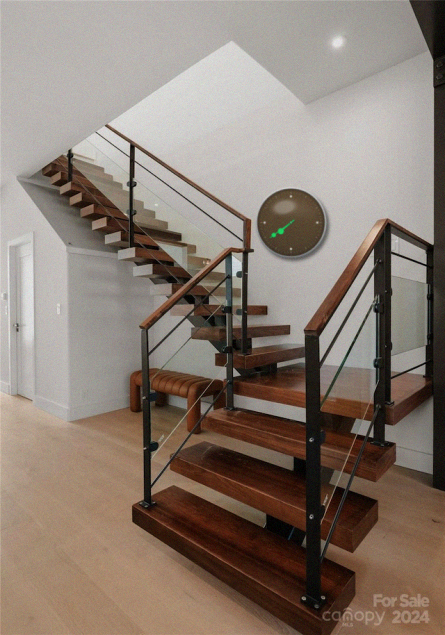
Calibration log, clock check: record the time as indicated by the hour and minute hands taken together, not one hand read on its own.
7:39
